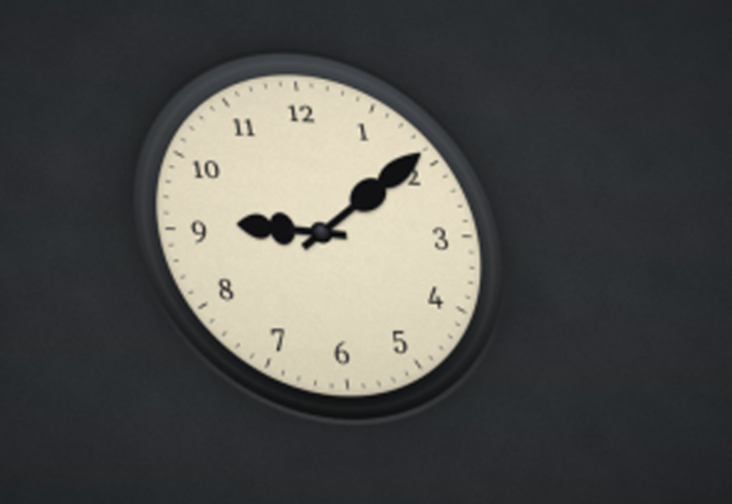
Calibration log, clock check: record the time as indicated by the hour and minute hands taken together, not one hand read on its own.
9:09
